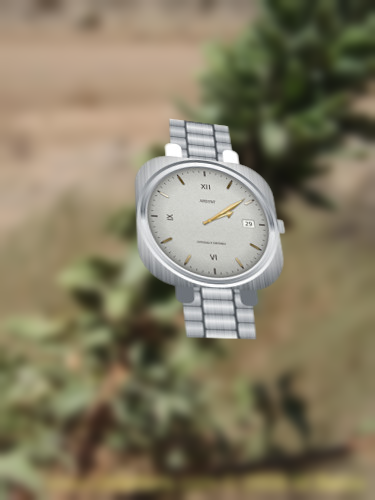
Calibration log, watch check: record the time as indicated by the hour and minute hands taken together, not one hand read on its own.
2:09
